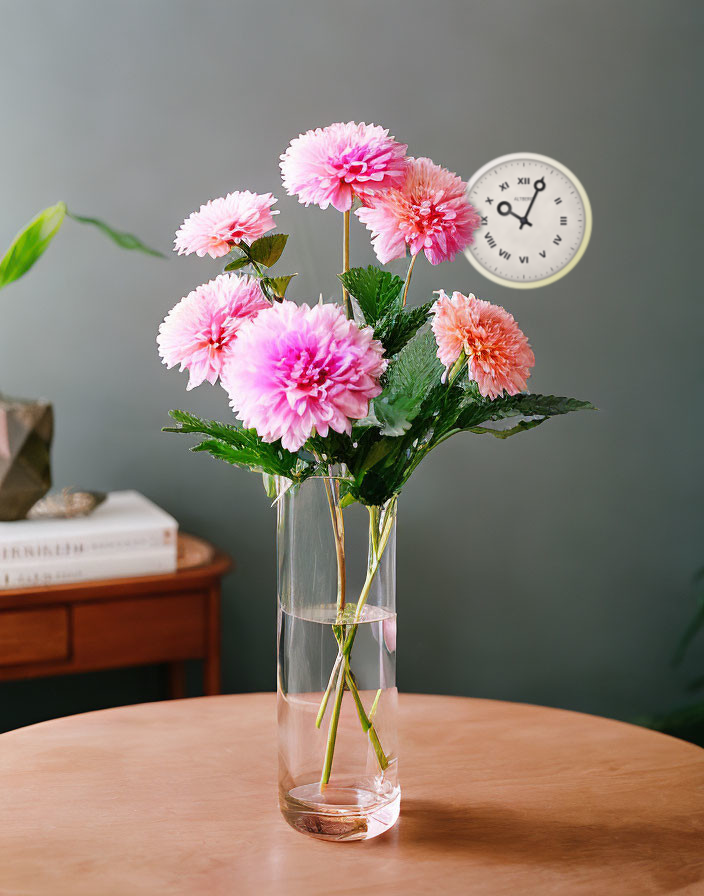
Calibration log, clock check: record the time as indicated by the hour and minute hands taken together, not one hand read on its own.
10:04
